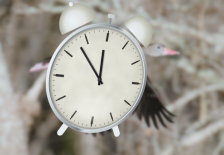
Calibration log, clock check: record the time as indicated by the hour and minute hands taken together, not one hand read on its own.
11:53
